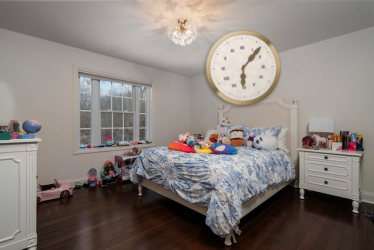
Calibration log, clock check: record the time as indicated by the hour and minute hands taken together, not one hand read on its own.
6:07
